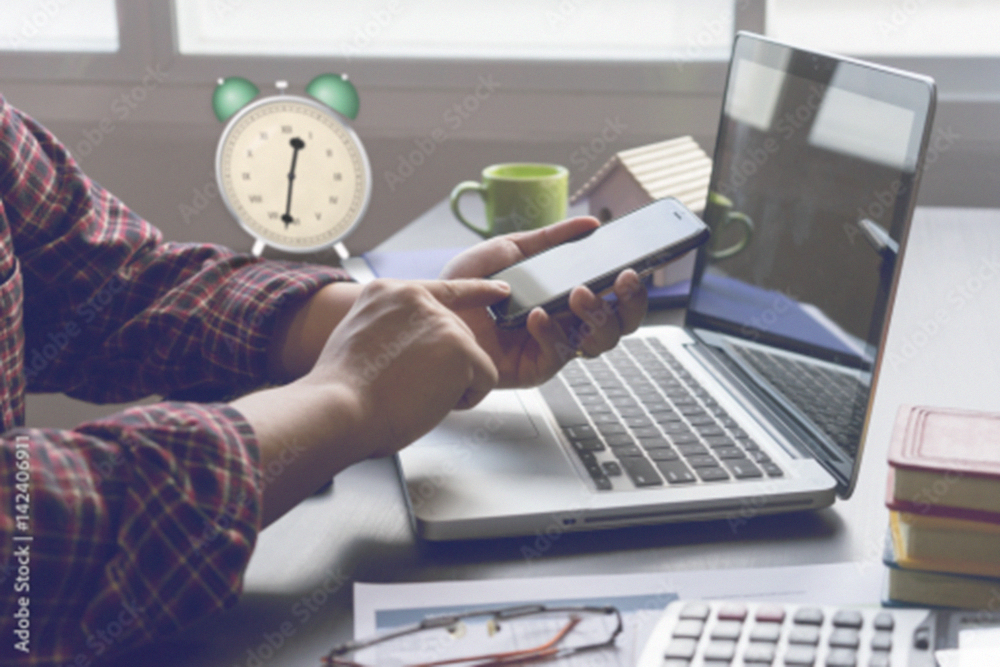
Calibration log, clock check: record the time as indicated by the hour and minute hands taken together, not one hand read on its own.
12:32
